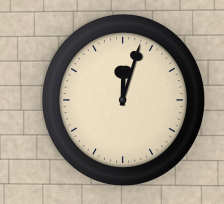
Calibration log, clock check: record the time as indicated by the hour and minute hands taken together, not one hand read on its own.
12:03
